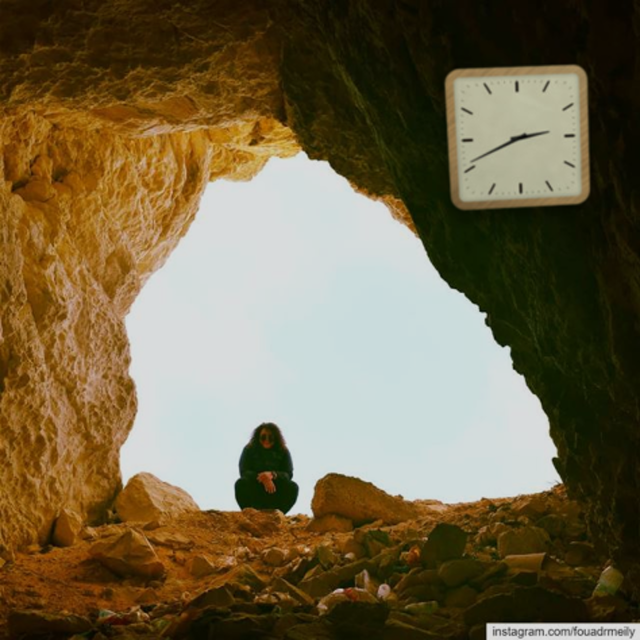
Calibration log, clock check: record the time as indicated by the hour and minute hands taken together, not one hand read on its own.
2:41
